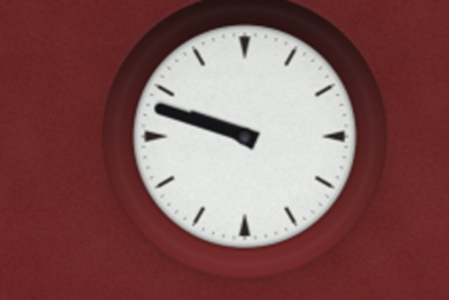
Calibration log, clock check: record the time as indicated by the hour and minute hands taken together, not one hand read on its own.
9:48
